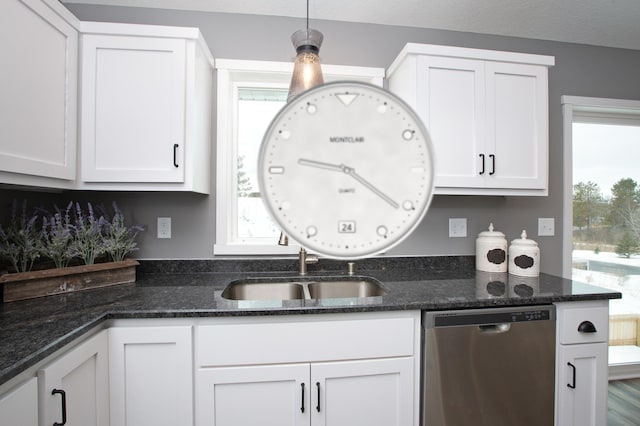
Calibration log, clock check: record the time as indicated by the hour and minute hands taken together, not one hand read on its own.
9:21
